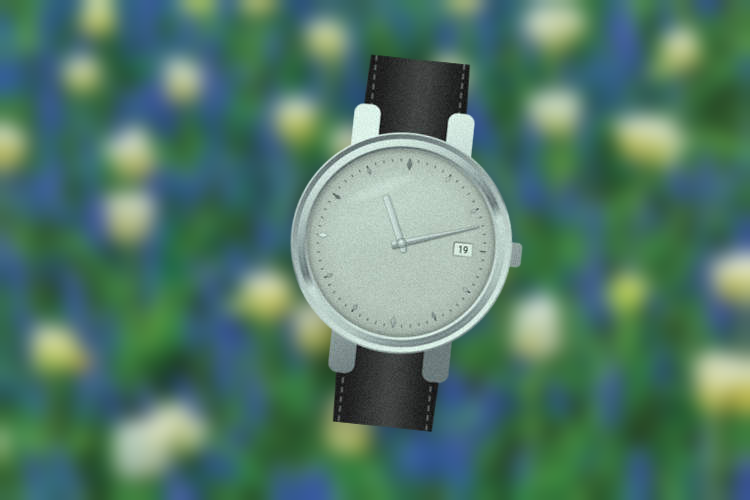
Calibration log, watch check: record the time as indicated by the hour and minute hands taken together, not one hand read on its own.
11:12
